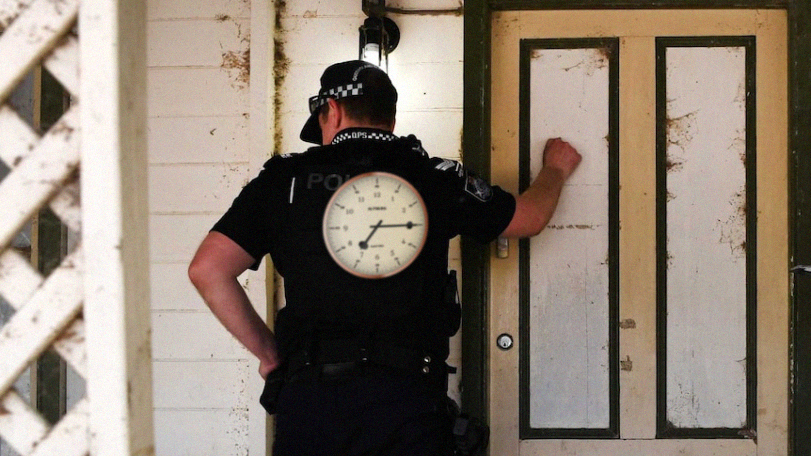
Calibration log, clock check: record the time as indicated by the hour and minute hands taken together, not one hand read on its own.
7:15
